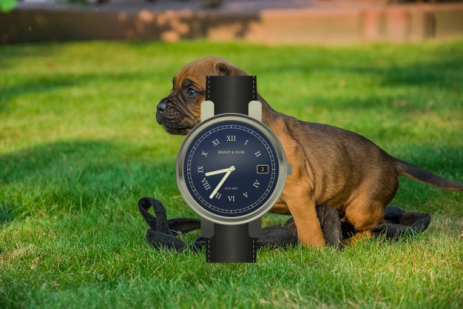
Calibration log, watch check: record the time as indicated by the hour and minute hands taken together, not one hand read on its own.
8:36
